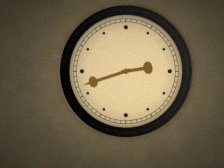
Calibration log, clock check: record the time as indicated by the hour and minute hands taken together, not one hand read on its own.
2:42
